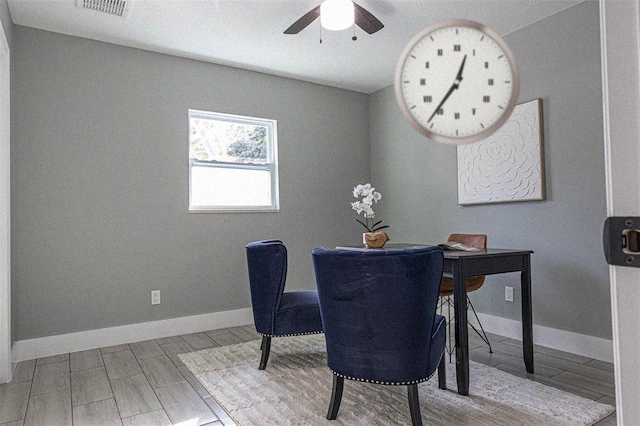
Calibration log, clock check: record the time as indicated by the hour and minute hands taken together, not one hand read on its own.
12:36
